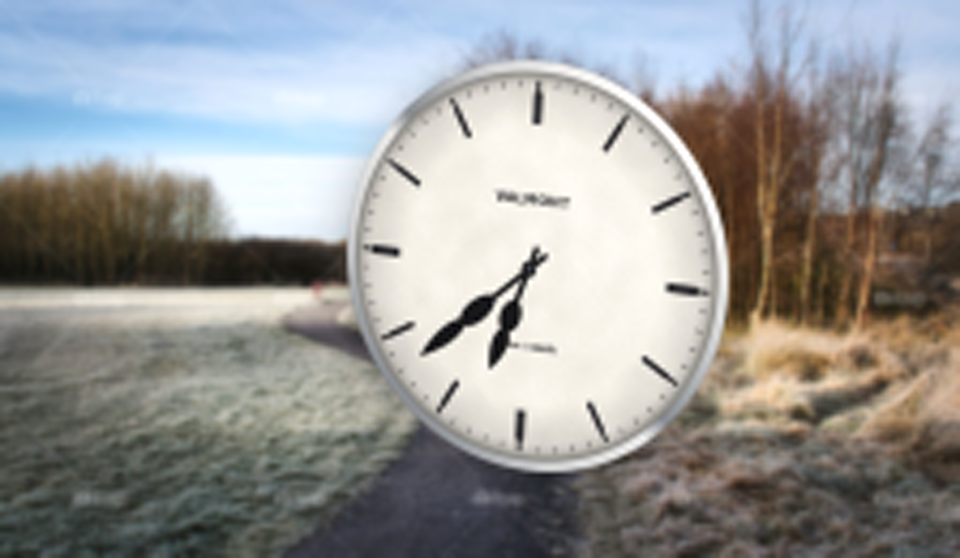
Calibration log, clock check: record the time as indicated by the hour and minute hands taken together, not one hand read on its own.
6:38
